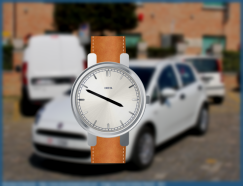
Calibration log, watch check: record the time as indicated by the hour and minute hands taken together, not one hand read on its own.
3:49
